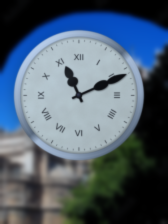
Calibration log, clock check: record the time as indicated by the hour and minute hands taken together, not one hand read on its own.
11:11
